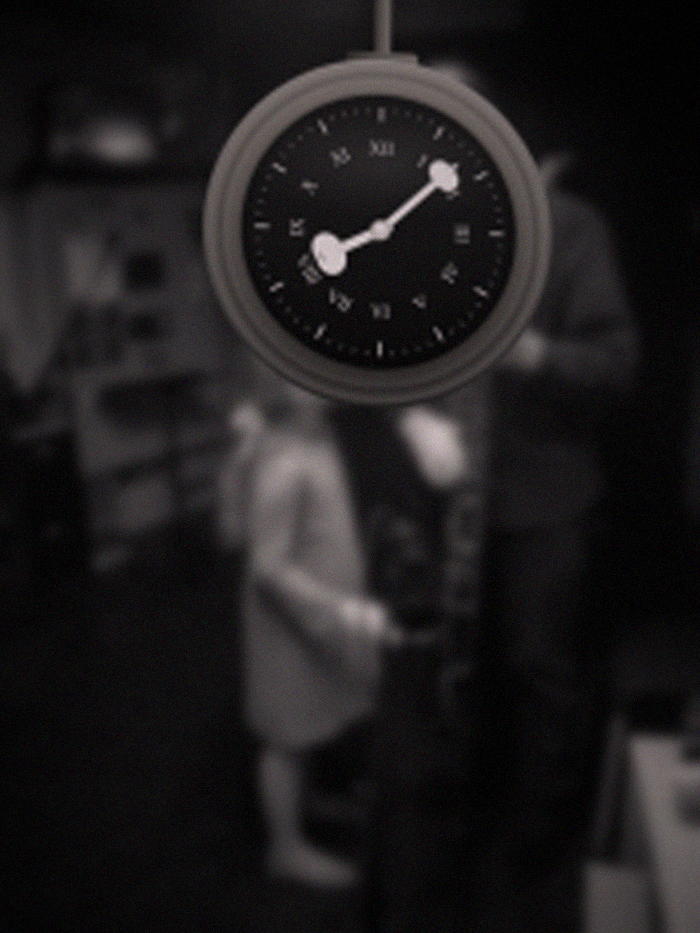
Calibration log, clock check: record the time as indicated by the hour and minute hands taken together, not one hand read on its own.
8:08
